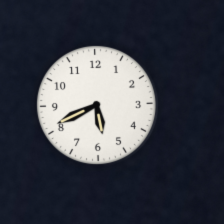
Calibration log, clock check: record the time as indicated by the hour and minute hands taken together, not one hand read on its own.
5:41
